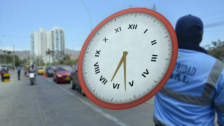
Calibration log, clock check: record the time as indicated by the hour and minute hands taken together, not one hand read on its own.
6:27
